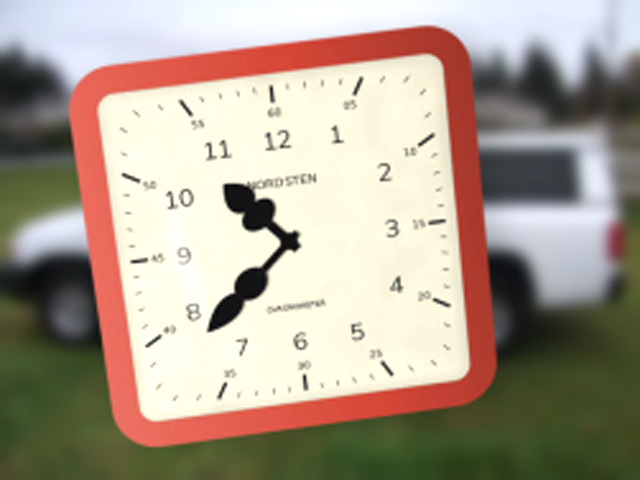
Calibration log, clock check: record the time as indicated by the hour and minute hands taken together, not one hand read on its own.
10:38
